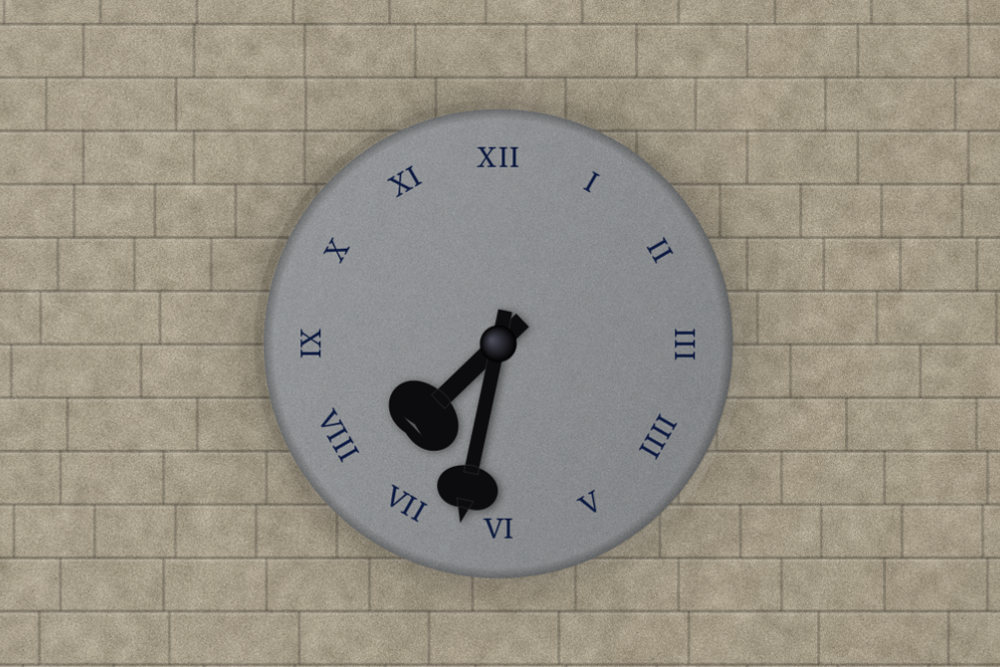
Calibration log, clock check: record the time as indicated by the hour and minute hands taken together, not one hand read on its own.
7:32
